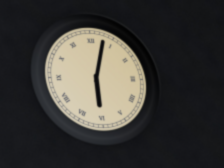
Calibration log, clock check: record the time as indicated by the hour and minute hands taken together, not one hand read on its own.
6:03
